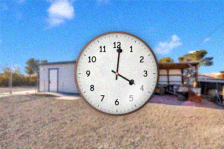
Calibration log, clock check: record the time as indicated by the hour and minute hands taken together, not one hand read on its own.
4:01
